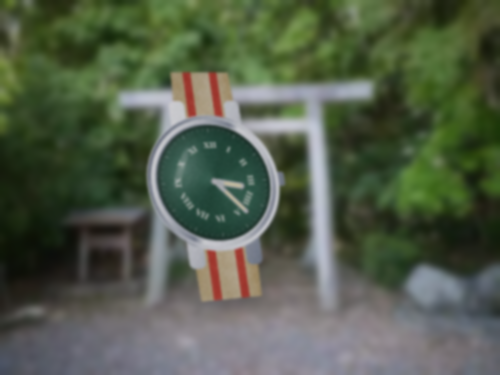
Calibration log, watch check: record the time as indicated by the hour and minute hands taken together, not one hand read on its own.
3:23
